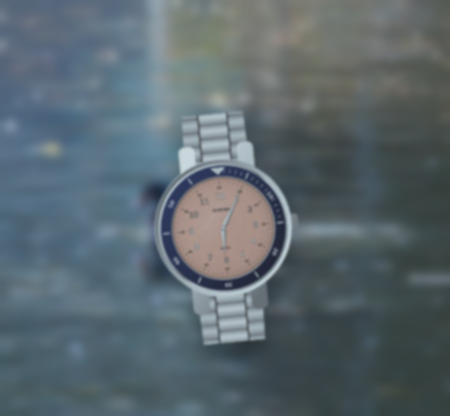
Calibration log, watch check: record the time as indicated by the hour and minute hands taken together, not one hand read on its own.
6:05
